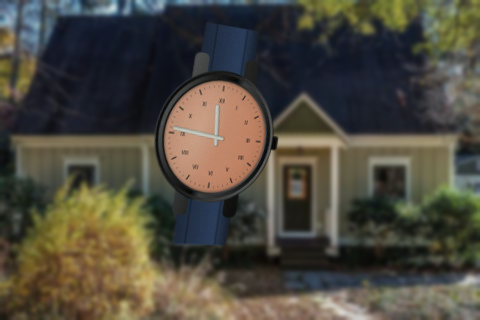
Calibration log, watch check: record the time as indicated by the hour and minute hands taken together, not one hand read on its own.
11:46
